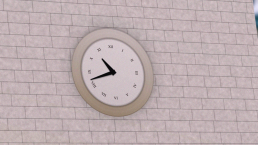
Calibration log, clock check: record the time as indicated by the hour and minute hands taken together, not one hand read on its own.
10:42
